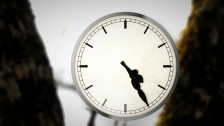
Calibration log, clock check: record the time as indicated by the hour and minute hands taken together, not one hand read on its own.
4:25
